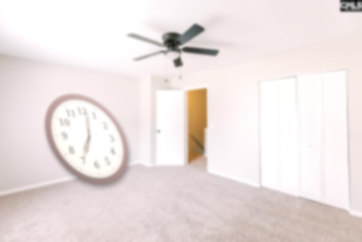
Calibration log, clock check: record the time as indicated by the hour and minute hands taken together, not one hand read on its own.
7:02
